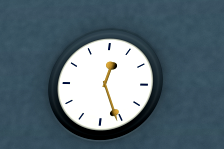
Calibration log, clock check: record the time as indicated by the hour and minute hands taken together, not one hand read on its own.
12:26
